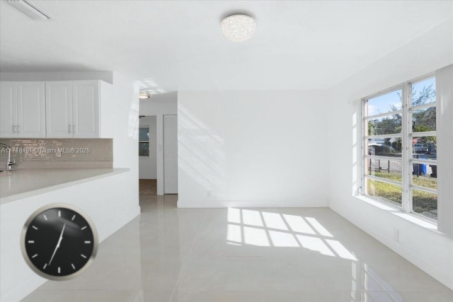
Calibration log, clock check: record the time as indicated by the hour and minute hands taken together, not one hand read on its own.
12:34
